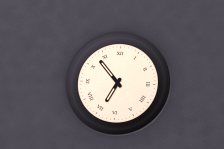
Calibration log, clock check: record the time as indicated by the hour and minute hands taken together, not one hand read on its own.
6:53
